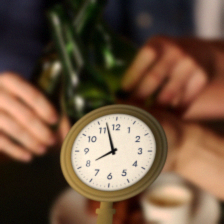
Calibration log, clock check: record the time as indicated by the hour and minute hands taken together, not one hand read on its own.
7:57
